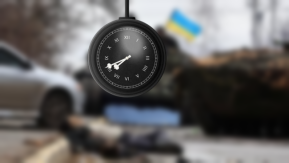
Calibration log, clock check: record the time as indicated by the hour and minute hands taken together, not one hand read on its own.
7:41
